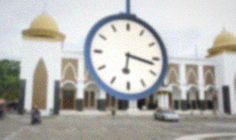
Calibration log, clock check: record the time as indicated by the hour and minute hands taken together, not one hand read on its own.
6:17
